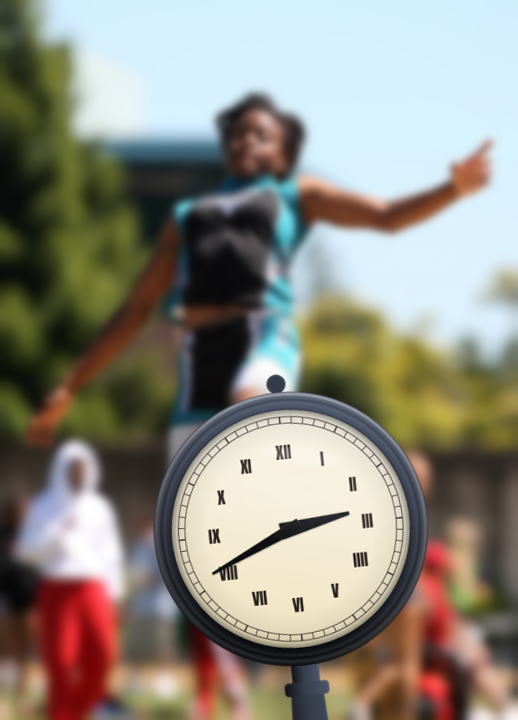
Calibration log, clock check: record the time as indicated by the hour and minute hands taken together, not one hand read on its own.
2:41
